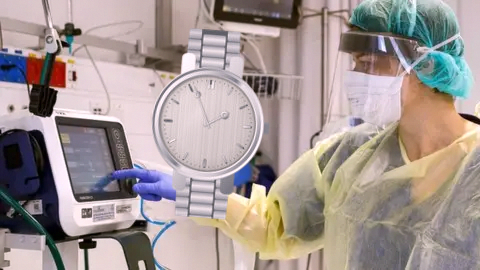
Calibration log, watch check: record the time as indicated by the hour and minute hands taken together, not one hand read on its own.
1:56
